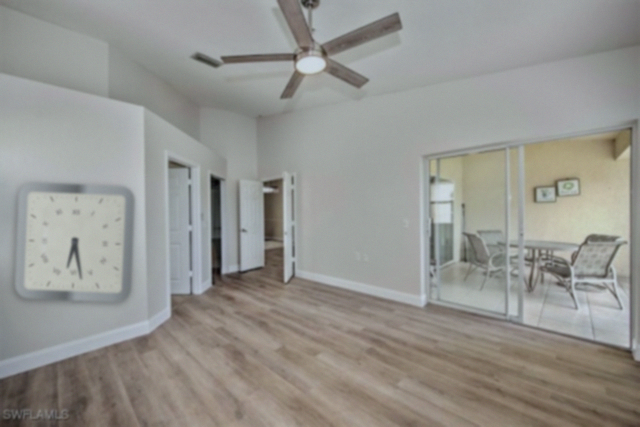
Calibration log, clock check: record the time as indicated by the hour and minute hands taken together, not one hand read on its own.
6:28
